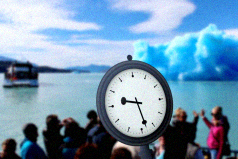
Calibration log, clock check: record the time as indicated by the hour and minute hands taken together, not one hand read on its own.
9:28
